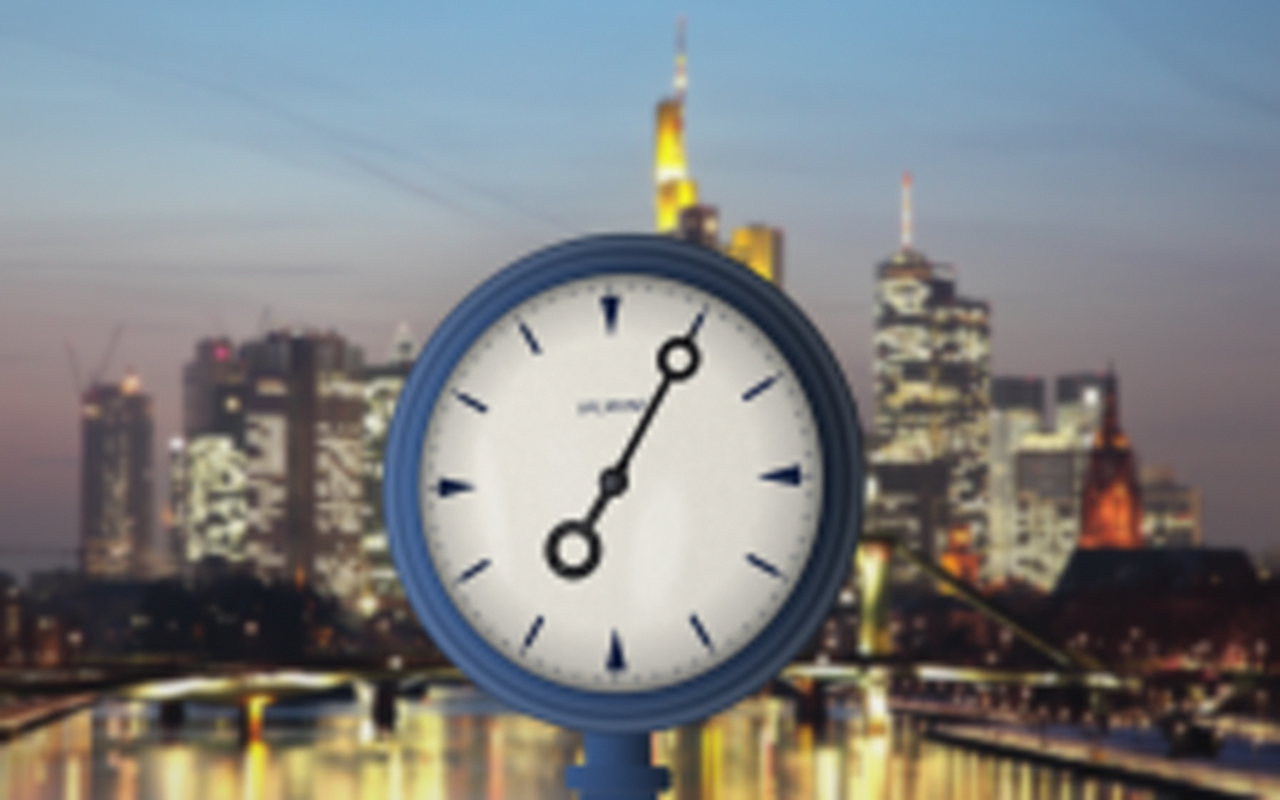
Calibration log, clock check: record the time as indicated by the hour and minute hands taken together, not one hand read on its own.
7:05
